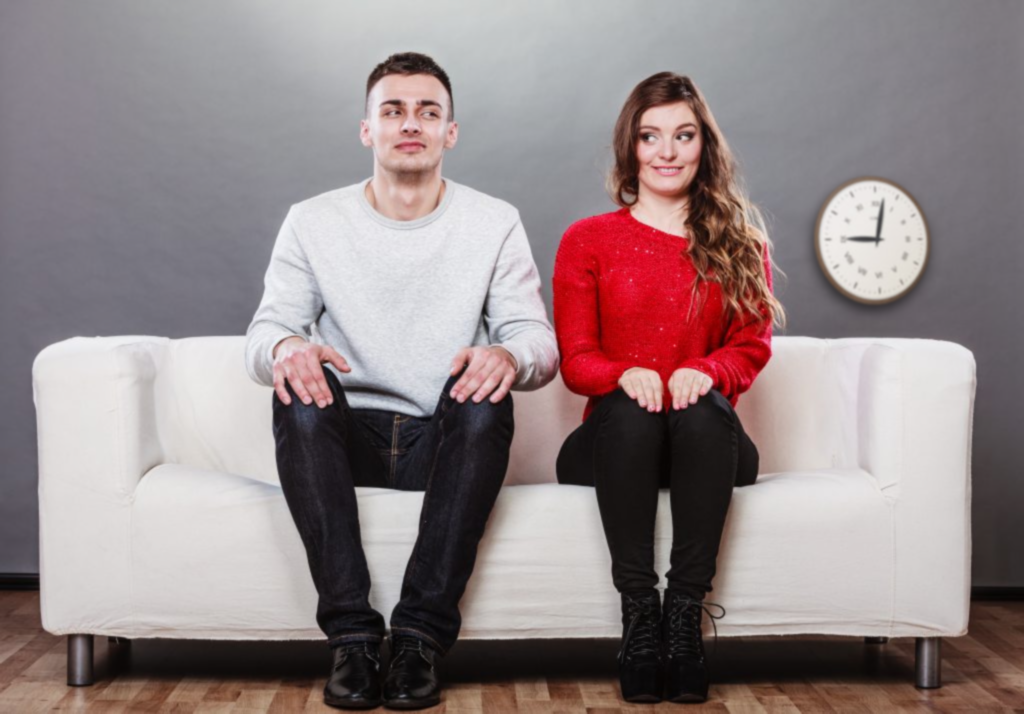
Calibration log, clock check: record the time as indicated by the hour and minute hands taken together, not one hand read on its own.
9:02
